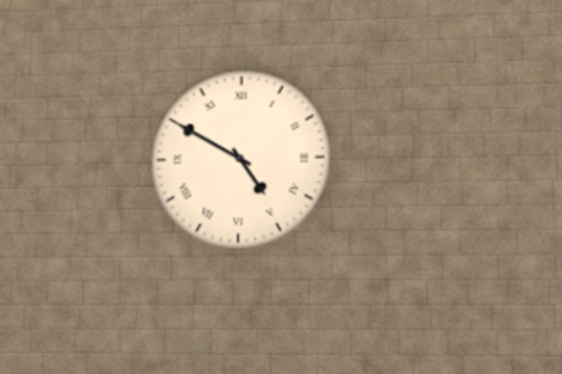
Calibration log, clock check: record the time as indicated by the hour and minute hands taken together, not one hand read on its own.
4:50
